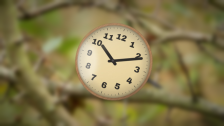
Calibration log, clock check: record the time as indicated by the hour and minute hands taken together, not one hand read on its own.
10:11
